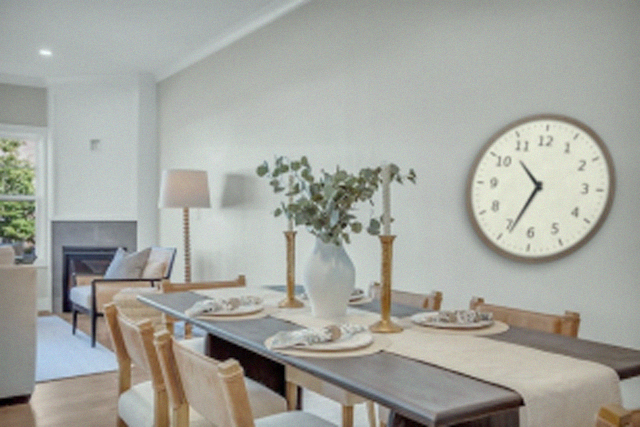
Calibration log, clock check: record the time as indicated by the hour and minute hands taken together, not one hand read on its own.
10:34
